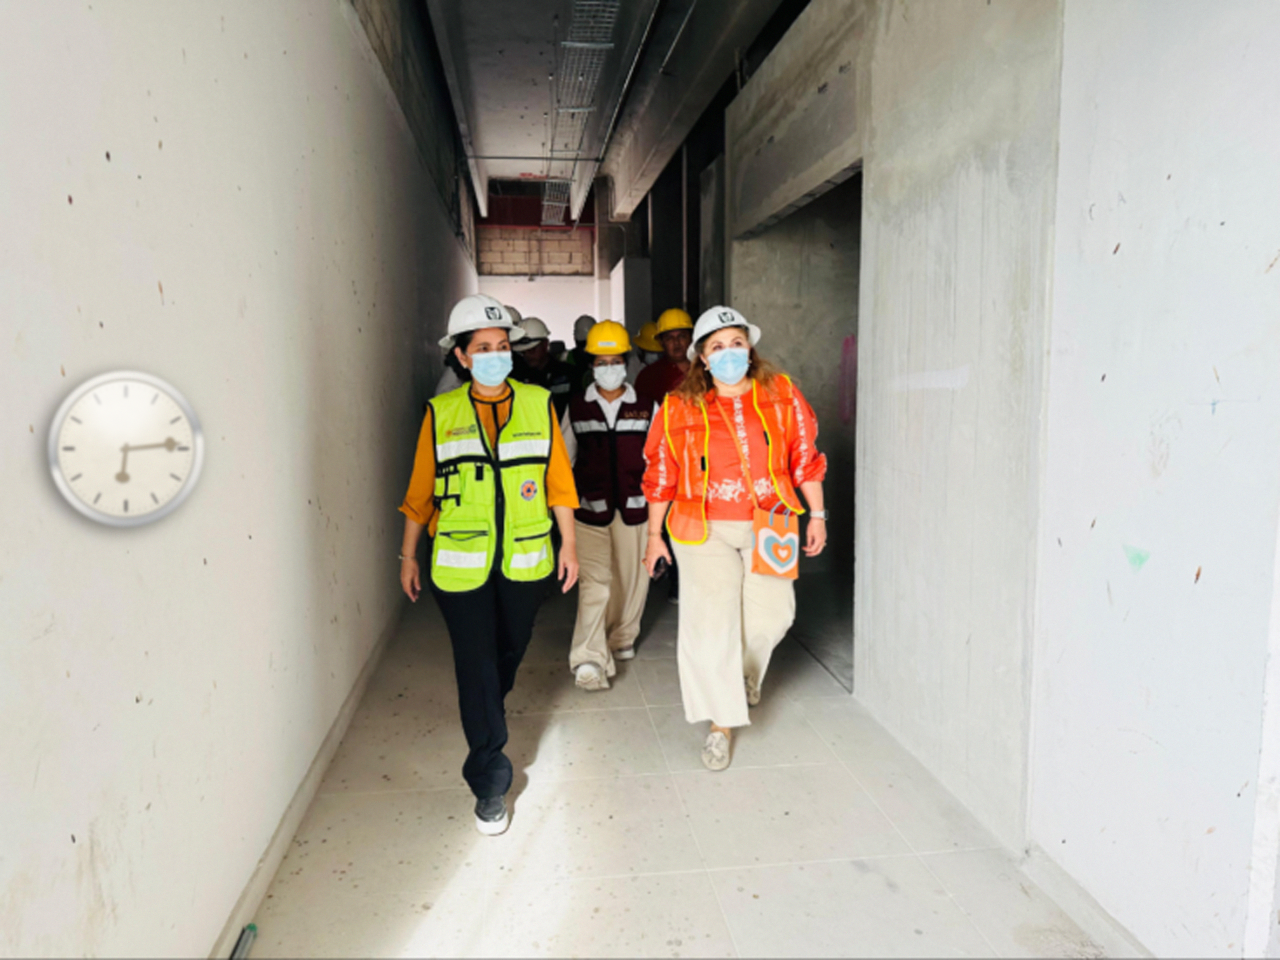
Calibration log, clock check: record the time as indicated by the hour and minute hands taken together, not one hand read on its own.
6:14
